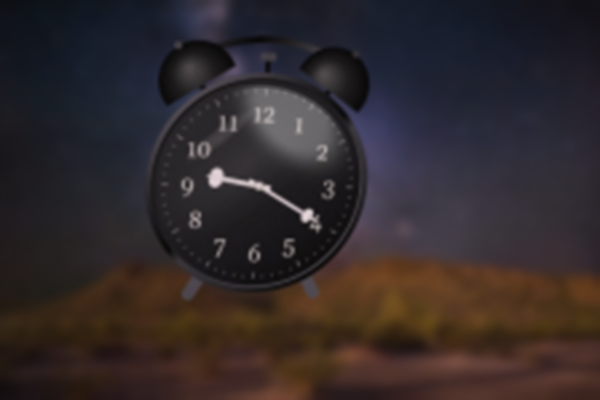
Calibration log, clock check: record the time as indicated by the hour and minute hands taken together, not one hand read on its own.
9:20
